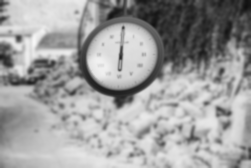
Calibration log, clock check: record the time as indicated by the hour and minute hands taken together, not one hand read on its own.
6:00
